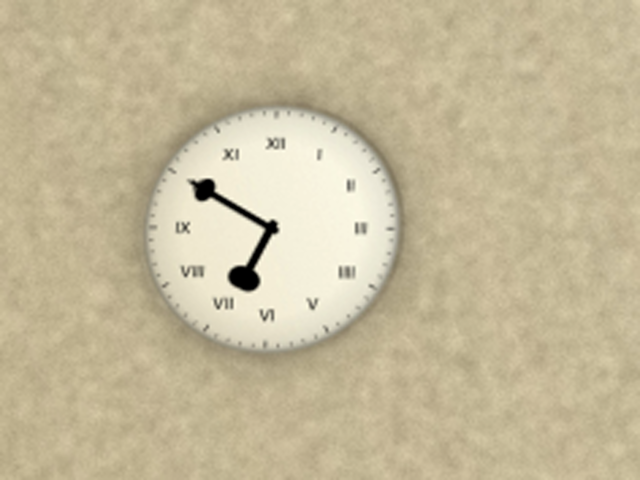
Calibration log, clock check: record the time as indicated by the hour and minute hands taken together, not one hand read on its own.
6:50
